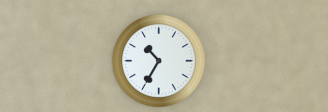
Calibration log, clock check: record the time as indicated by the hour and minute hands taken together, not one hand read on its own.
10:35
